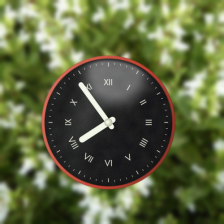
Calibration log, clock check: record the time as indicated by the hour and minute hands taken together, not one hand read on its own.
7:54
